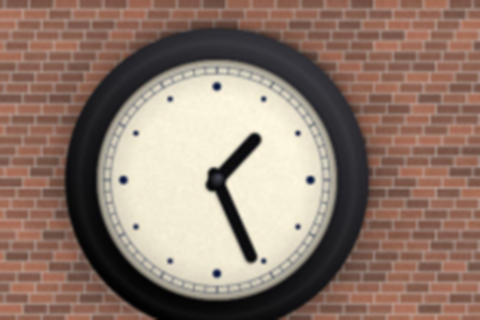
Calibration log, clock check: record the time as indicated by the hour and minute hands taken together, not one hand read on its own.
1:26
